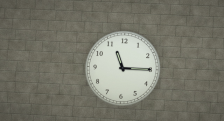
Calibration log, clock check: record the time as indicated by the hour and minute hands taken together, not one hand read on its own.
11:15
